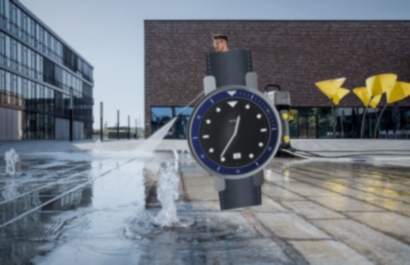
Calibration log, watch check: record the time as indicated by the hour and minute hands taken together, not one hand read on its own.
12:36
